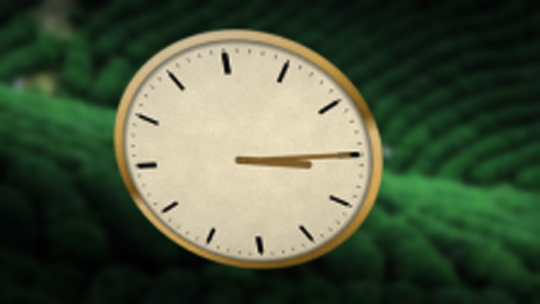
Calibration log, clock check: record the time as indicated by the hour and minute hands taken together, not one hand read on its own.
3:15
